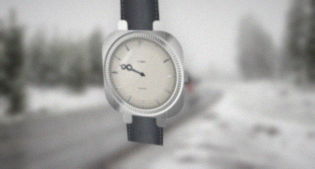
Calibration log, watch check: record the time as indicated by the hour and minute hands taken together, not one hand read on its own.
9:48
